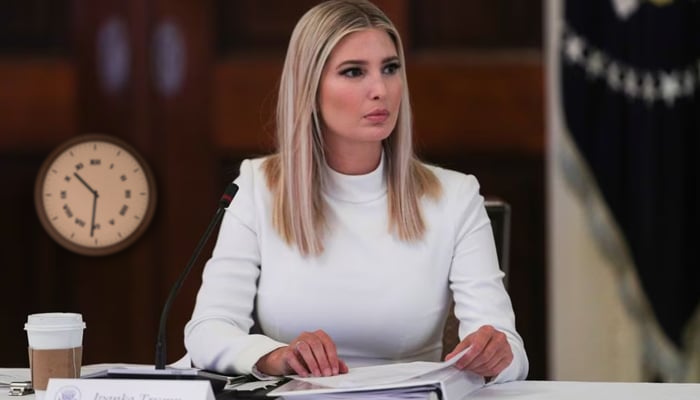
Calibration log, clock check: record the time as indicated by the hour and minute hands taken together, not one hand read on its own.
10:31
